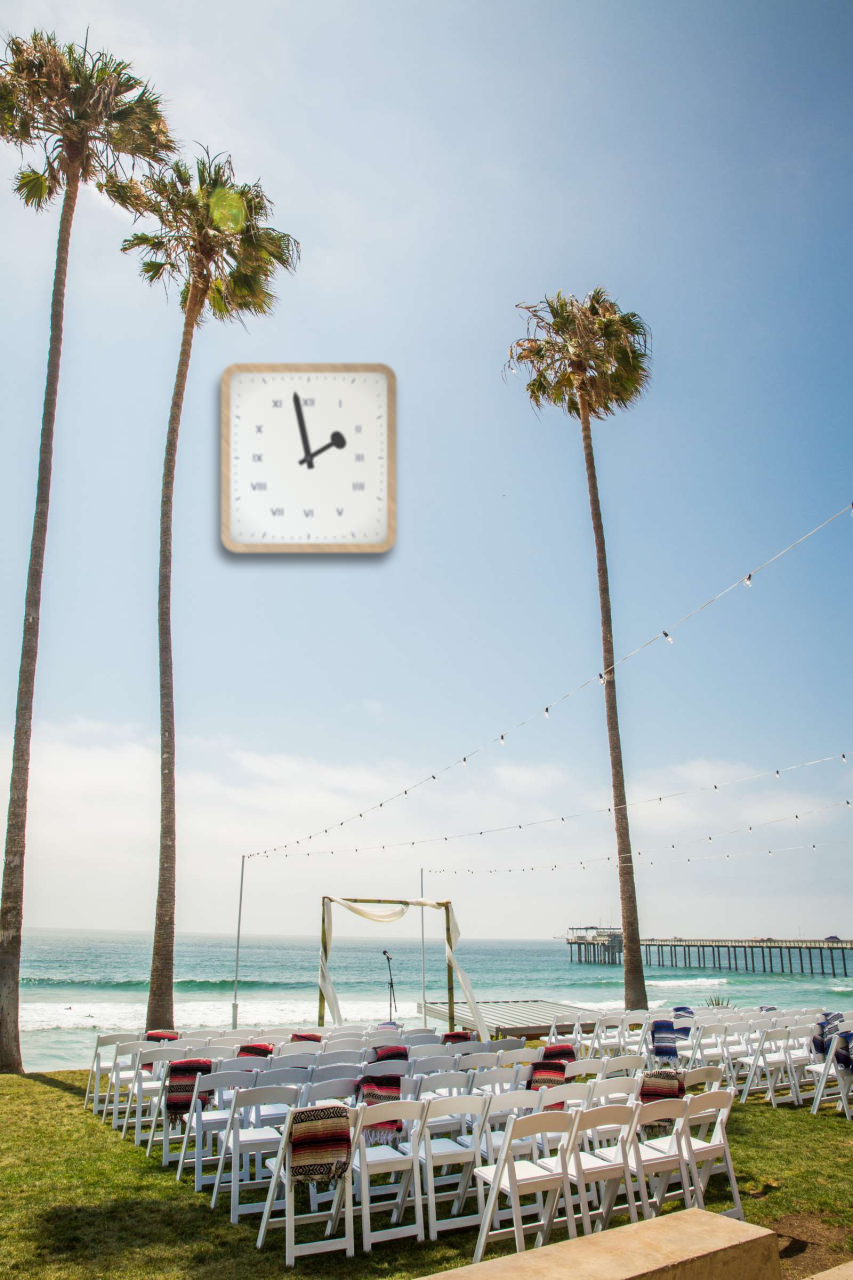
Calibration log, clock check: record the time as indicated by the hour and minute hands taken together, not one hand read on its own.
1:58
